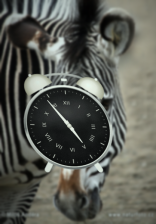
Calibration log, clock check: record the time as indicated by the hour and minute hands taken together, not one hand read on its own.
4:54
